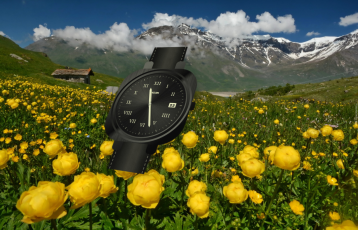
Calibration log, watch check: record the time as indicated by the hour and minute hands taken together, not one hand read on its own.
11:27
